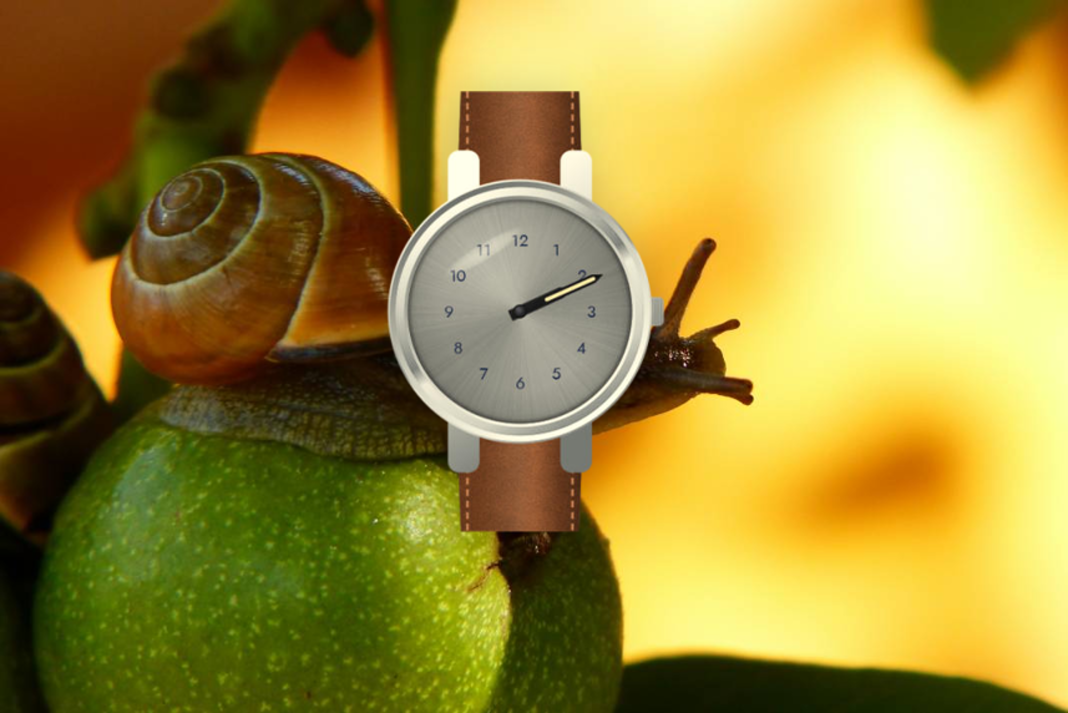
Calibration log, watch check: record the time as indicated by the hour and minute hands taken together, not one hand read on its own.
2:11
